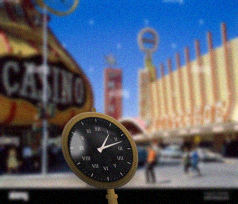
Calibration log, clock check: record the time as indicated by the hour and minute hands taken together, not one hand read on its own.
1:12
